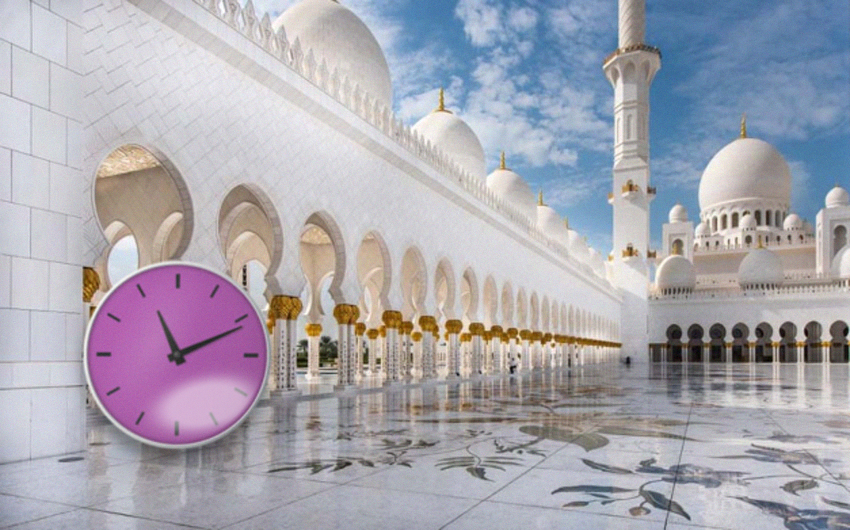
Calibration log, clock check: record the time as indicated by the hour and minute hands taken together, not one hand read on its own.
11:11
